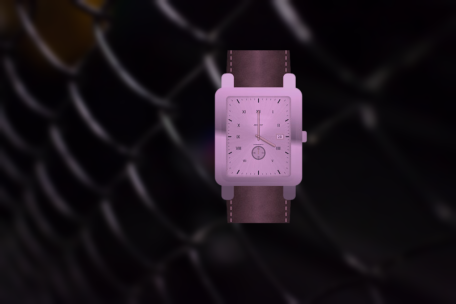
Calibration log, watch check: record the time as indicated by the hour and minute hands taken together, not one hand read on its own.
4:00
